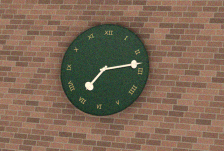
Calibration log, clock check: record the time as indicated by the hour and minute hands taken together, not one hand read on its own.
7:13
